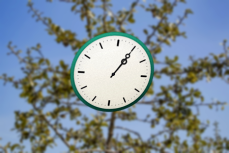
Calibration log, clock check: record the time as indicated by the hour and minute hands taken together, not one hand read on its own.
1:05
